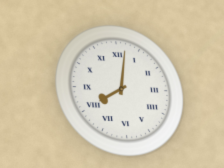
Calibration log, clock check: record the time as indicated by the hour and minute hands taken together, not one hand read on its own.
8:02
